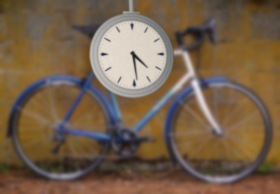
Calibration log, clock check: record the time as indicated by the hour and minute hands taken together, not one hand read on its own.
4:29
